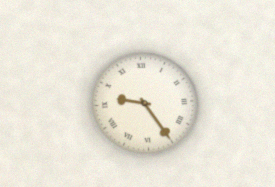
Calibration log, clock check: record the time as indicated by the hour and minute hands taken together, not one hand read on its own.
9:25
